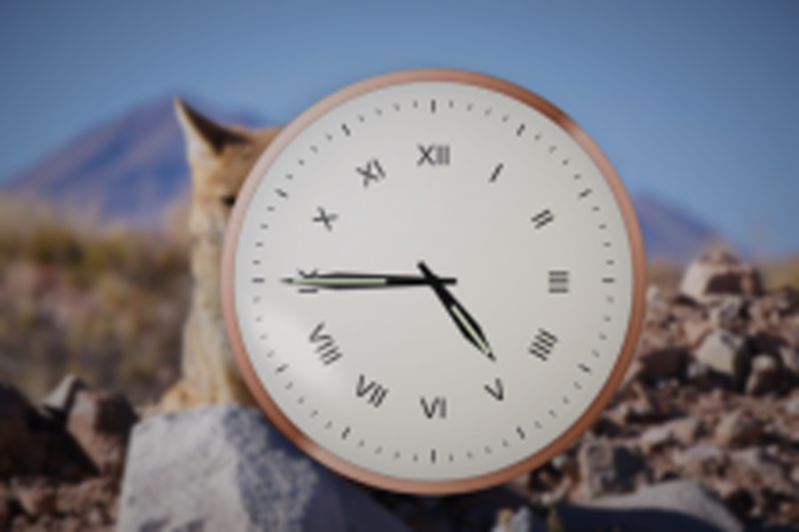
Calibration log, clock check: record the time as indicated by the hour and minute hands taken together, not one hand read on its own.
4:45
